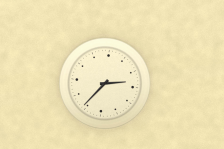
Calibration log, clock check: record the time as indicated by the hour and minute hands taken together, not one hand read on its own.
2:36
